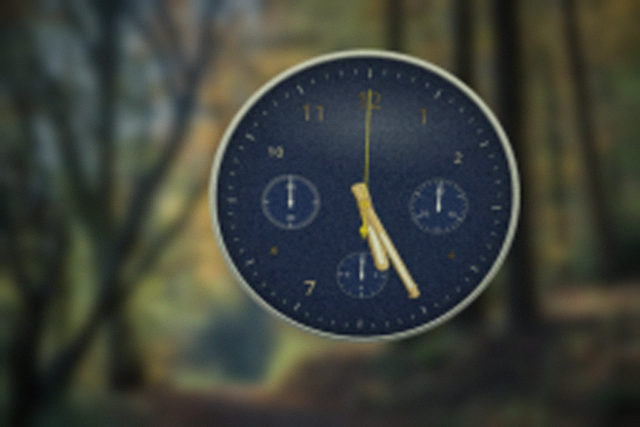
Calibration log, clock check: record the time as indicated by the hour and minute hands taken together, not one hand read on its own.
5:25
